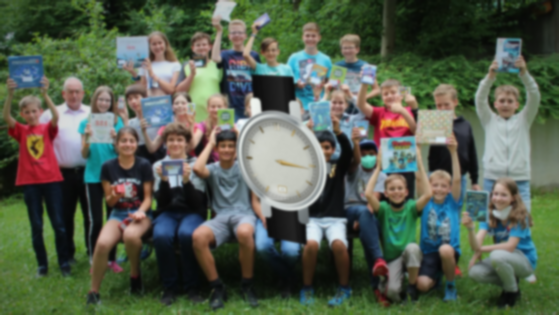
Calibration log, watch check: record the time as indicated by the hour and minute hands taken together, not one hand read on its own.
3:16
